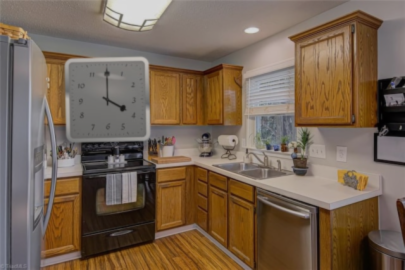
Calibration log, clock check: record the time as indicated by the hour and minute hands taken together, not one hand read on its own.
4:00
